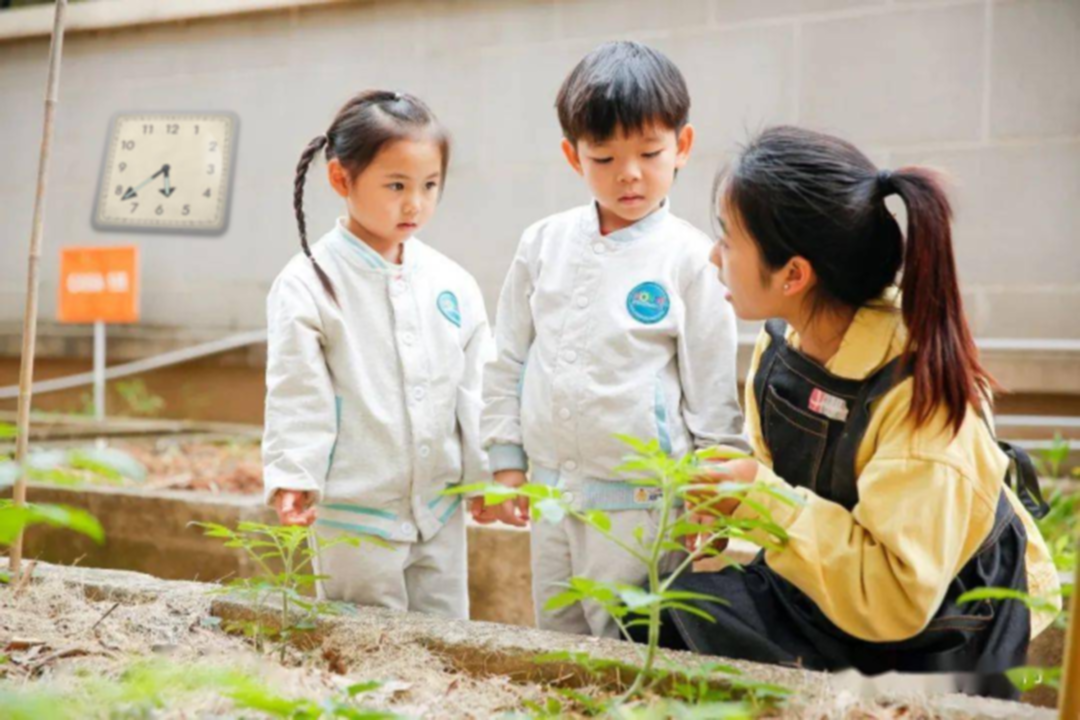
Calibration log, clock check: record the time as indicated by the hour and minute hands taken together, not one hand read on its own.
5:38
